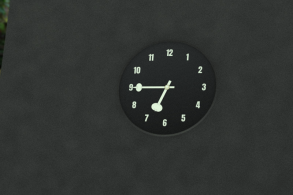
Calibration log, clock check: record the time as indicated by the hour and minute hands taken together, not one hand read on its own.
6:45
